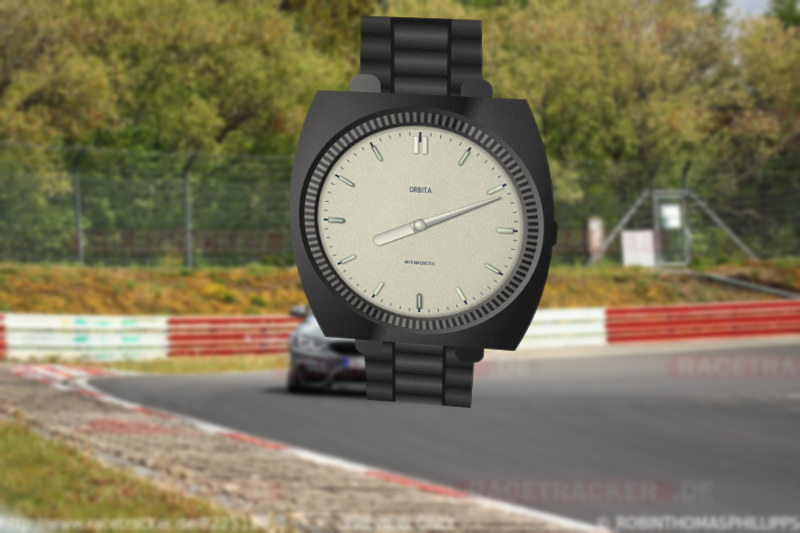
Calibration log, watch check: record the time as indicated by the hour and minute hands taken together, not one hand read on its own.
8:11
